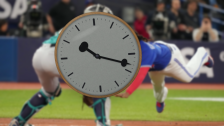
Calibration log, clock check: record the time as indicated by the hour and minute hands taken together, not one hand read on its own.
10:18
